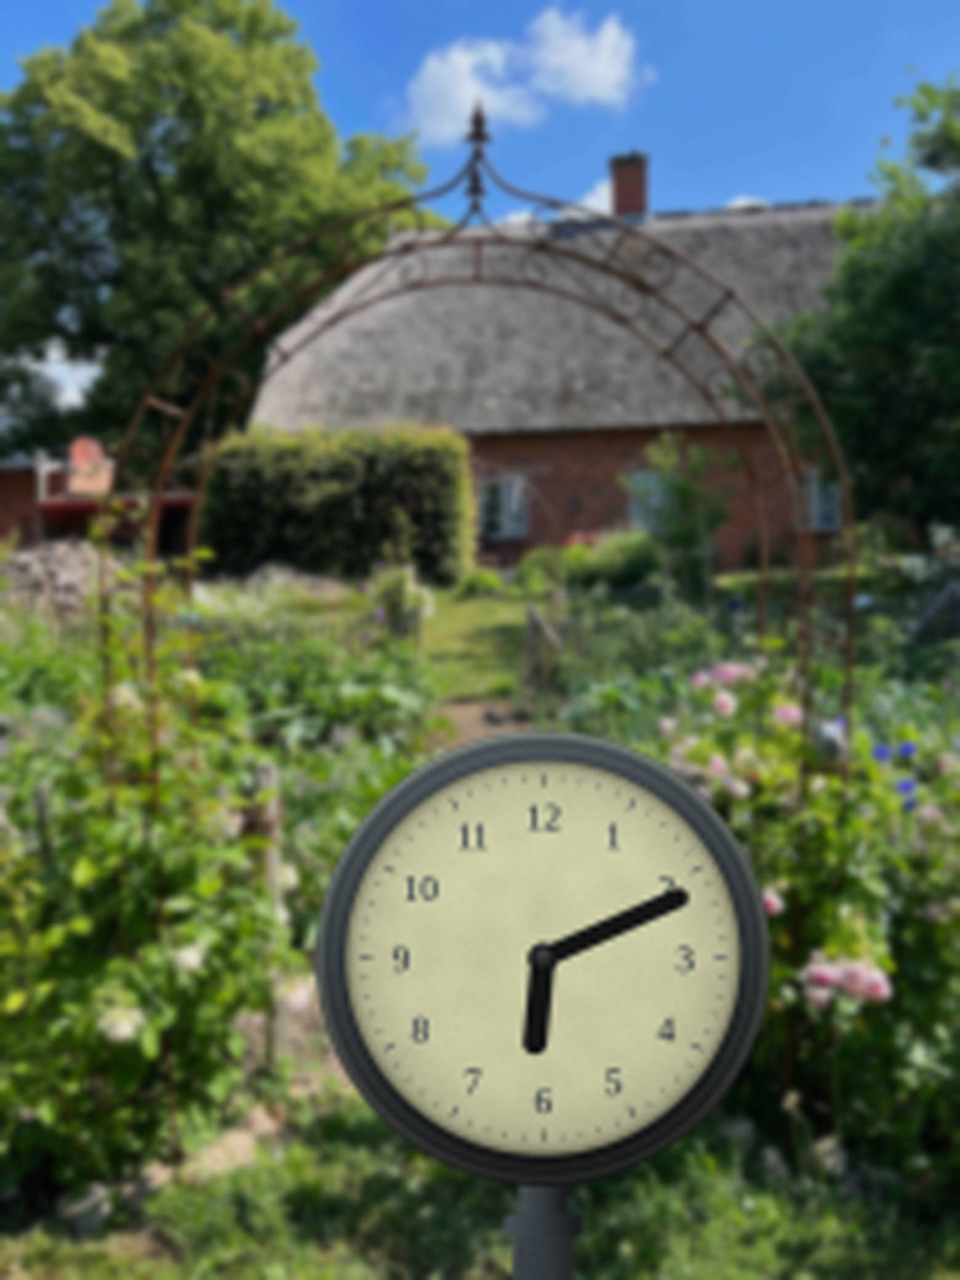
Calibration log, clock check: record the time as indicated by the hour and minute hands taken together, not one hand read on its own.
6:11
